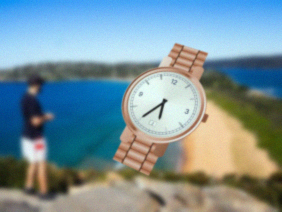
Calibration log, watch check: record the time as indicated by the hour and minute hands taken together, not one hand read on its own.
5:35
